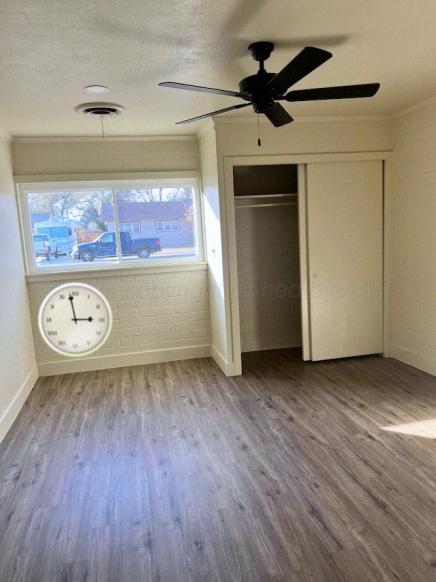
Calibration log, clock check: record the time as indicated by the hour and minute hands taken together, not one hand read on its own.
2:58
